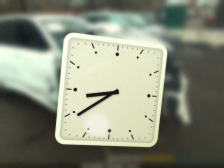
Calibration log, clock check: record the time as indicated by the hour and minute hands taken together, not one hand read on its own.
8:39
